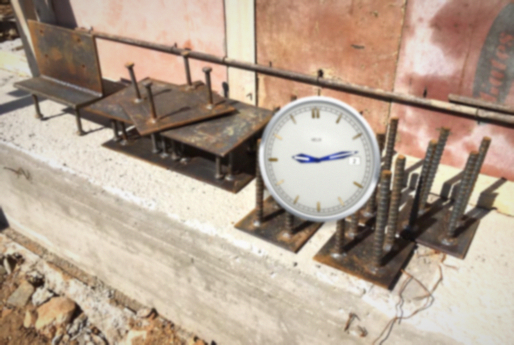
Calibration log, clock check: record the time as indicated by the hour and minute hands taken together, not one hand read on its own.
9:13
